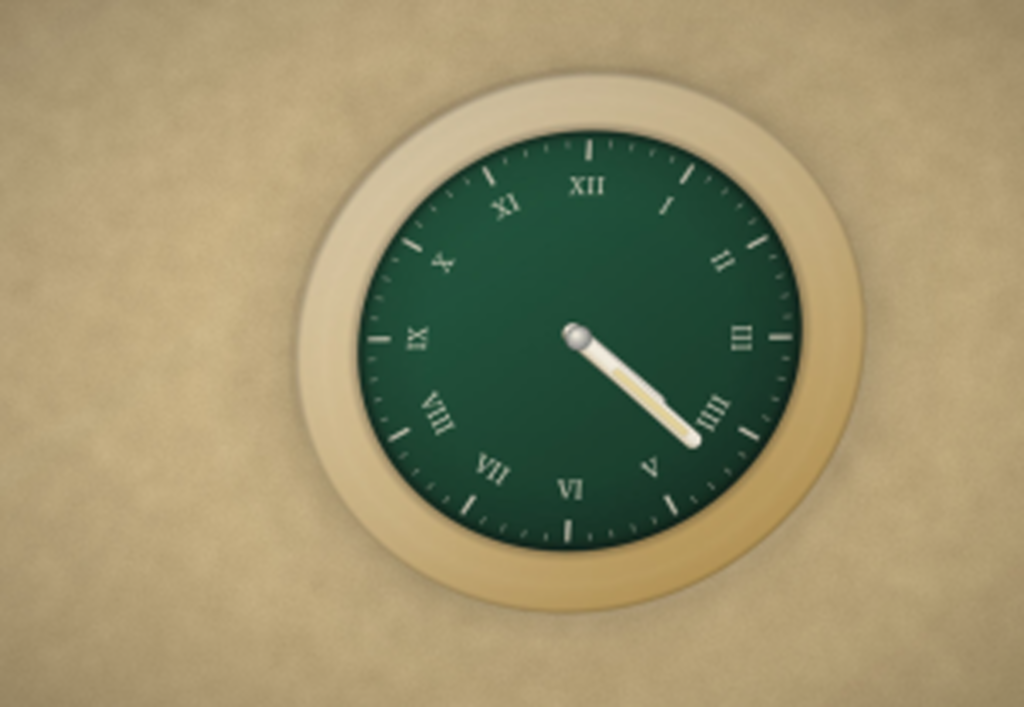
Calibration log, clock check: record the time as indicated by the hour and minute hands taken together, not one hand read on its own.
4:22
